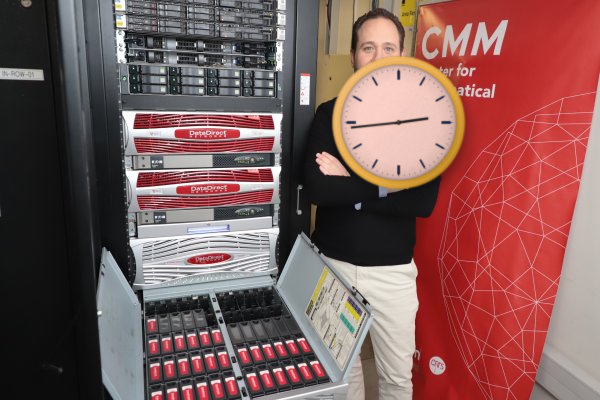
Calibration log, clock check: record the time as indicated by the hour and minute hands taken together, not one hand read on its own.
2:44
